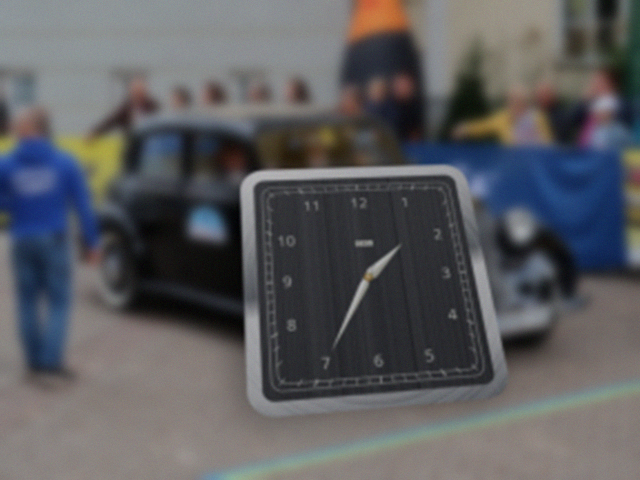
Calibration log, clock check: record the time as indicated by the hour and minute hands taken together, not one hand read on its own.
1:35
